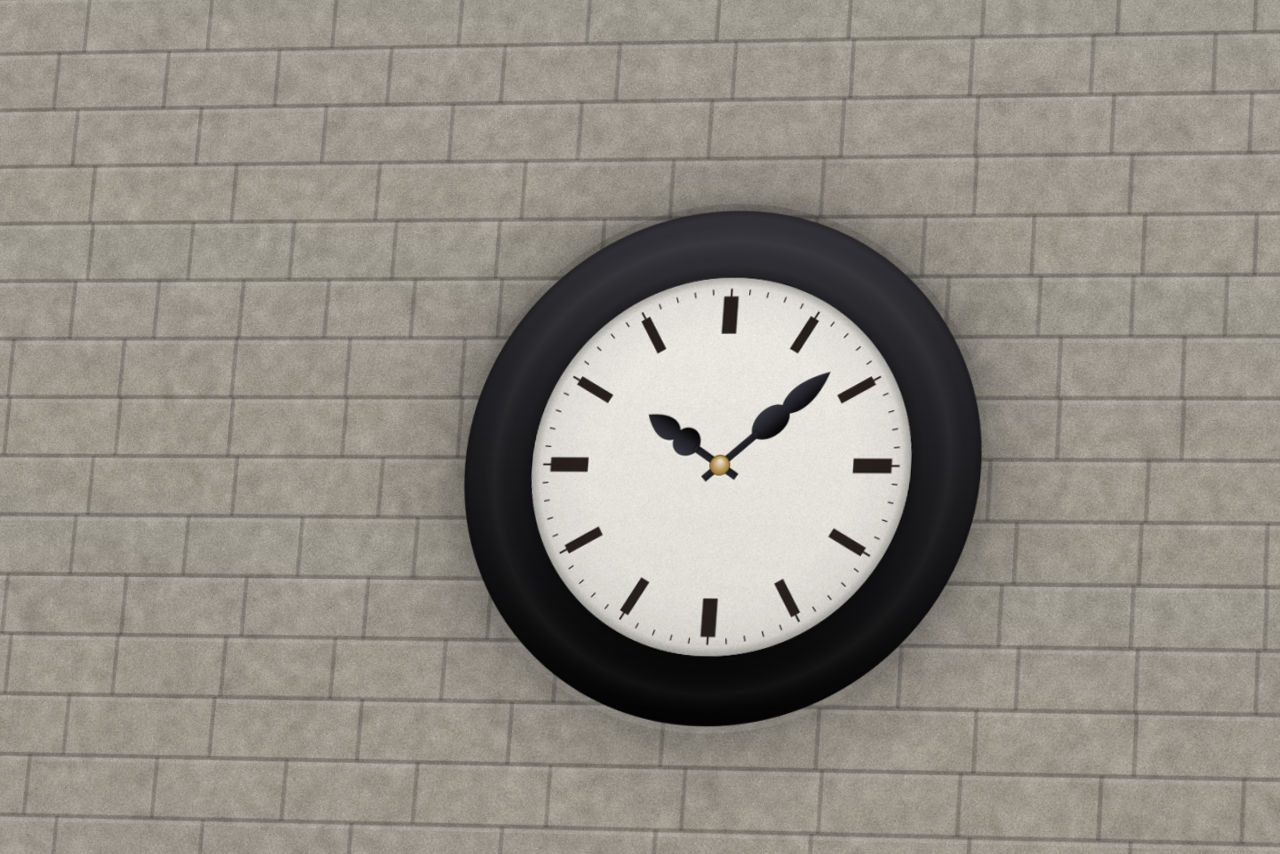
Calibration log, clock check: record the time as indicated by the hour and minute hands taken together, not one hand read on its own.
10:08
